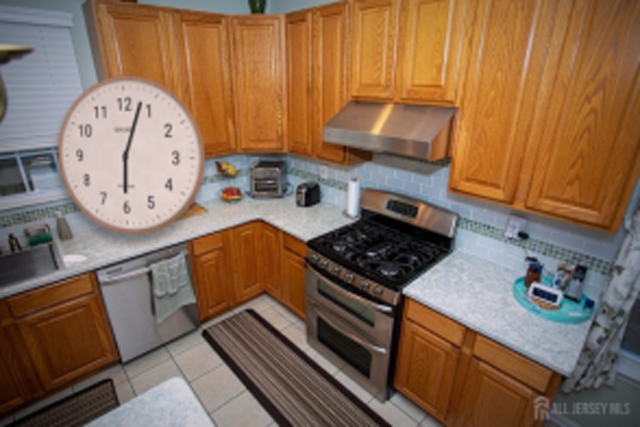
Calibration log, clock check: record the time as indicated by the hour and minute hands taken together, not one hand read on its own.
6:03
